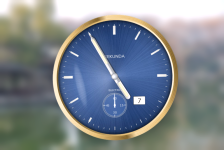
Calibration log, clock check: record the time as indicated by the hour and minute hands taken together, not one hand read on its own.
4:55
